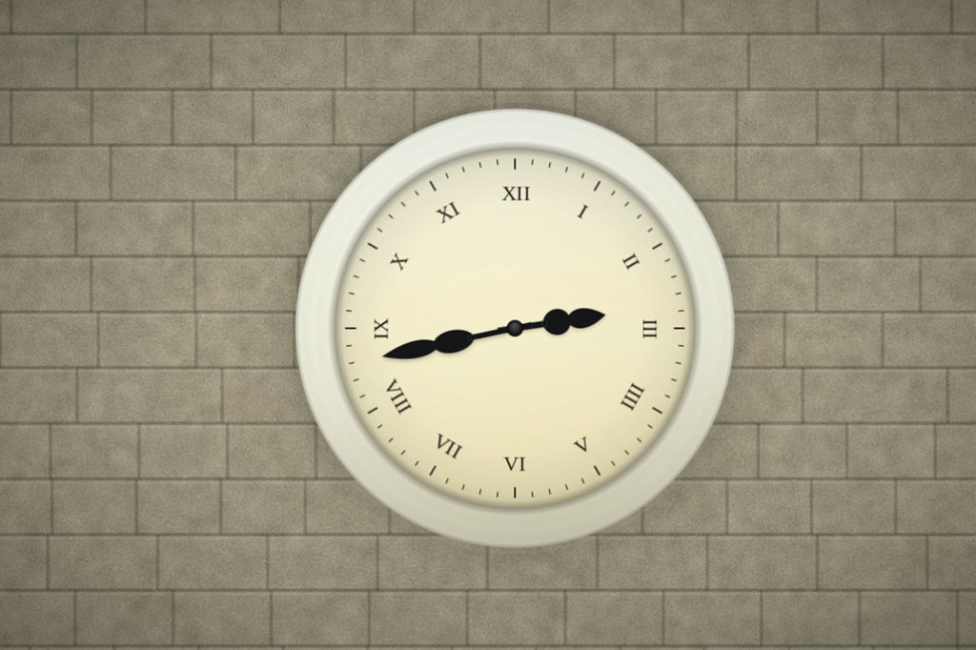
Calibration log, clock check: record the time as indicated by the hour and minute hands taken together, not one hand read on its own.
2:43
